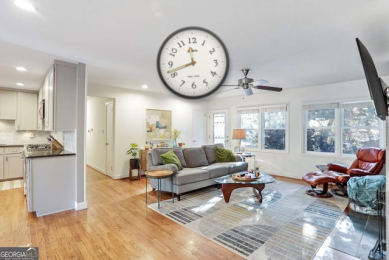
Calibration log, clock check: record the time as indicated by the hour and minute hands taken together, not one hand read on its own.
11:42
